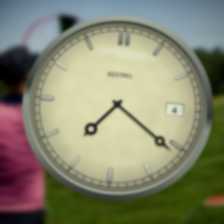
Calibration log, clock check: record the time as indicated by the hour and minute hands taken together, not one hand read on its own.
7:21
